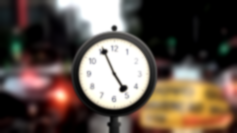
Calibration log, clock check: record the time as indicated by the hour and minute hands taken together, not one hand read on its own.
4:56
